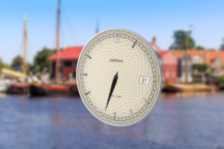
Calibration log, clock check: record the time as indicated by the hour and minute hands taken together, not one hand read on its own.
6:33
